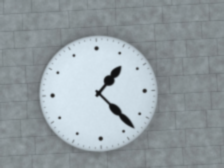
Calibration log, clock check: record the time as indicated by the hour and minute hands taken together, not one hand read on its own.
1:23
